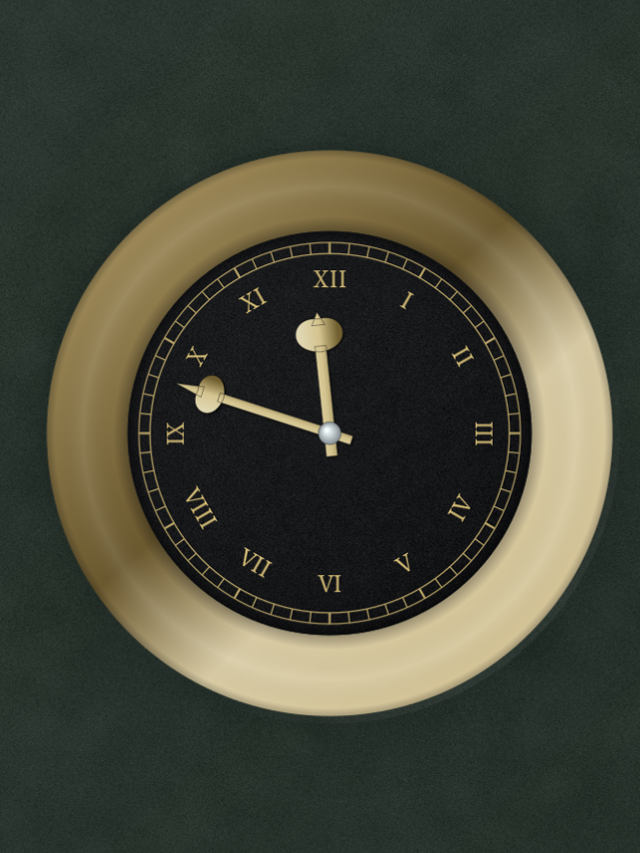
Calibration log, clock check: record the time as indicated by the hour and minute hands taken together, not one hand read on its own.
11:48
